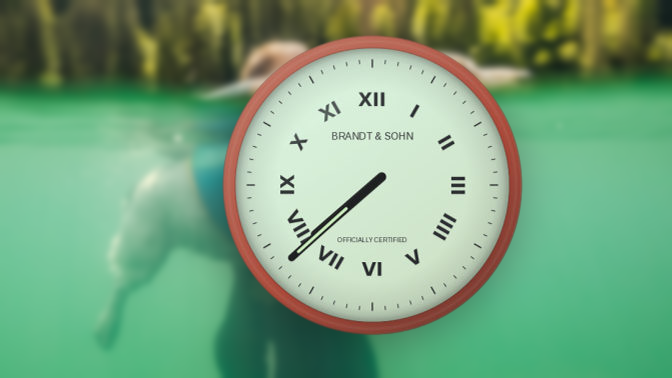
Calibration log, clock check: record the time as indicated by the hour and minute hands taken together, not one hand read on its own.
7:38
